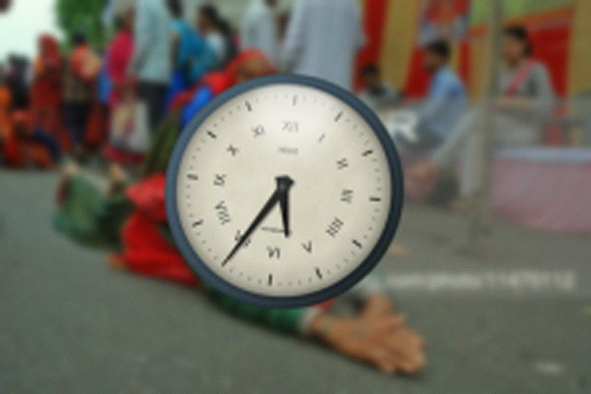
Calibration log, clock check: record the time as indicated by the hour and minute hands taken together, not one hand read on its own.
5:35
